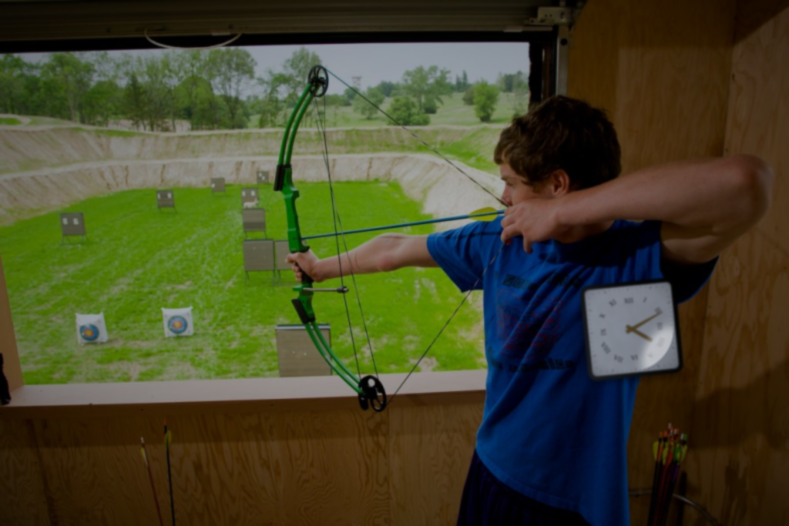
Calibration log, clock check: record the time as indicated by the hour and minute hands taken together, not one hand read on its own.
4:11
